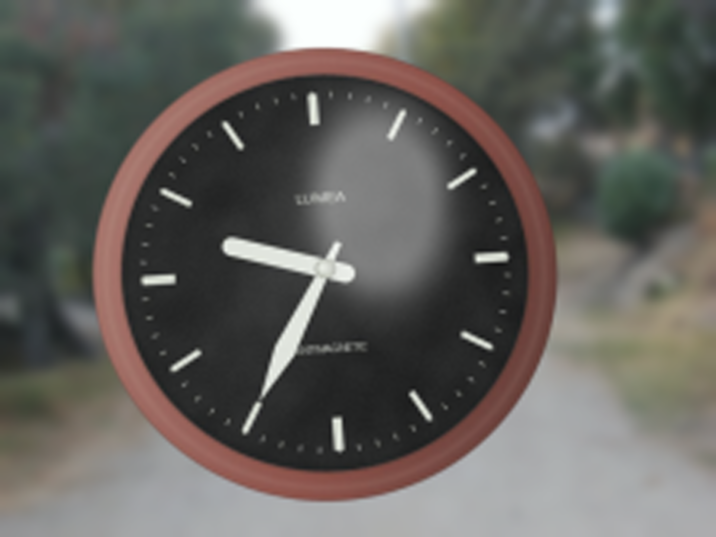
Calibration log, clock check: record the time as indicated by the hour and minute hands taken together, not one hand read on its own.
9:35
